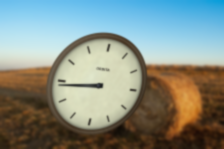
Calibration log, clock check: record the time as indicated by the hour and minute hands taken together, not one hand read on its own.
8:44
